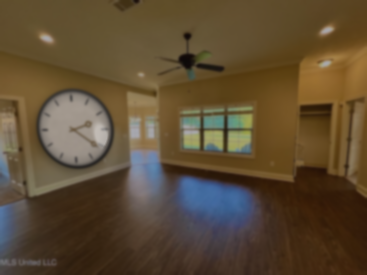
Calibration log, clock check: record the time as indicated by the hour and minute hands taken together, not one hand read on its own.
2:21
